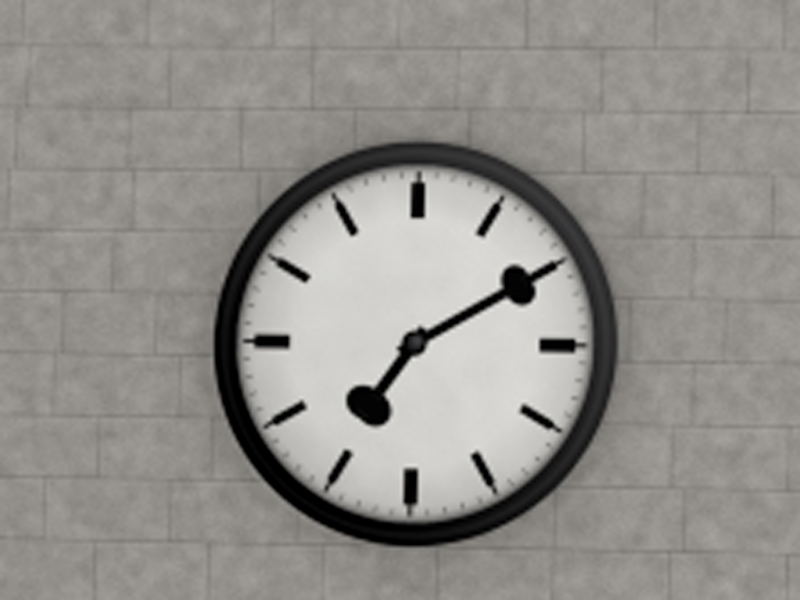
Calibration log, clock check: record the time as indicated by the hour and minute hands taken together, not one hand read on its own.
7:10
